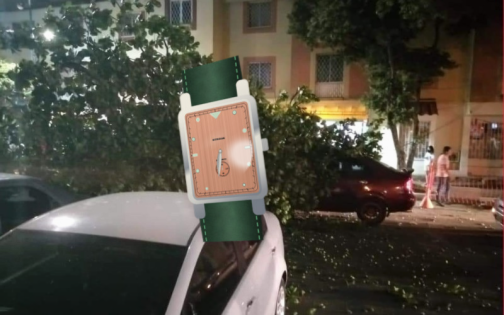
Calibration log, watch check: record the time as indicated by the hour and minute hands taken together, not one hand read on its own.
6:32
